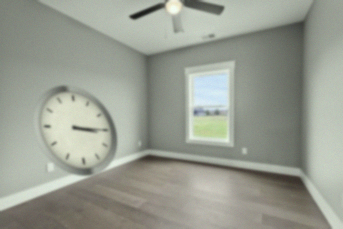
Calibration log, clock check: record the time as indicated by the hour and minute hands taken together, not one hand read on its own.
3:15
